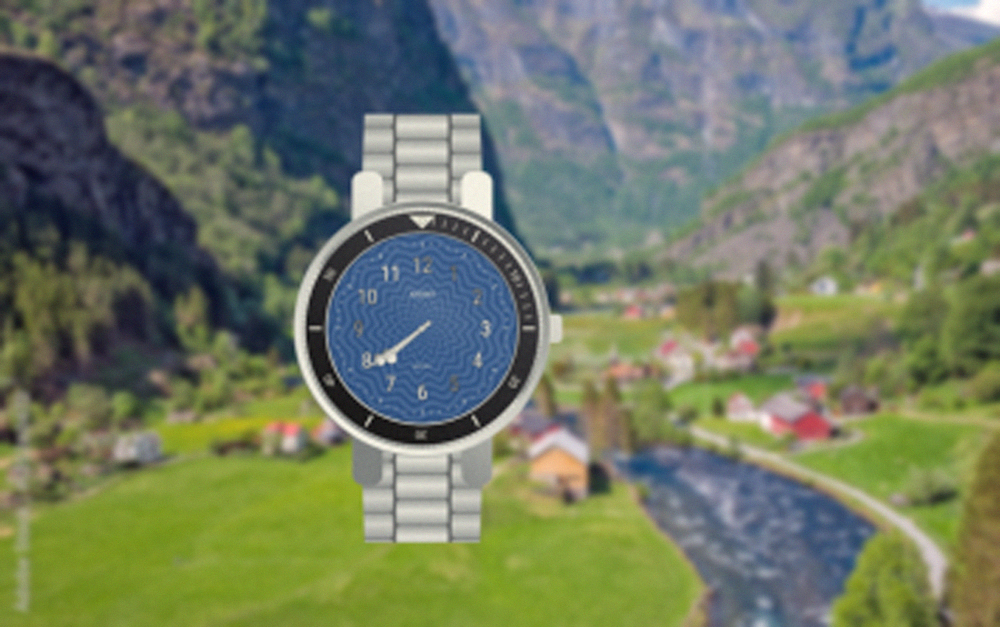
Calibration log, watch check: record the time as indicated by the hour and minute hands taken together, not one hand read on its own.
7:39
